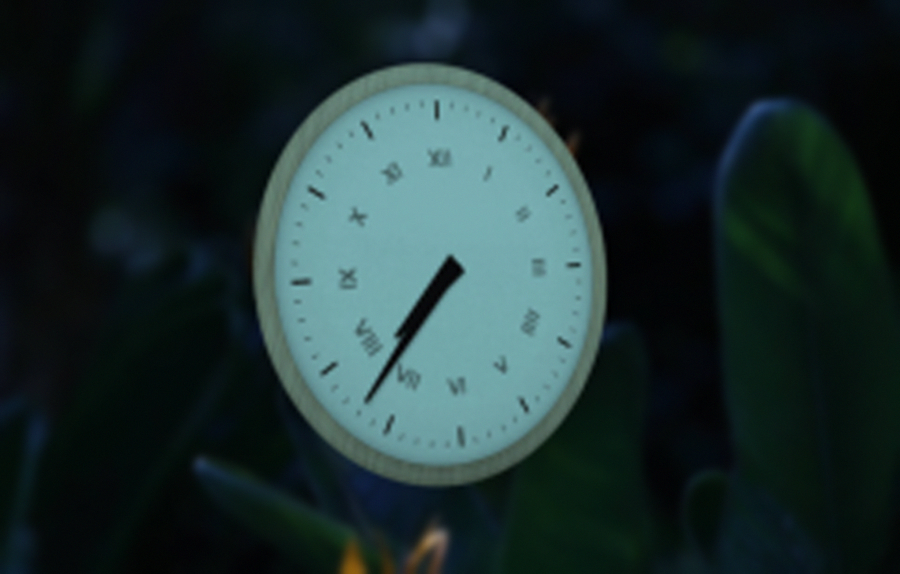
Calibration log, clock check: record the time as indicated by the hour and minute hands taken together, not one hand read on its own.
7:37
